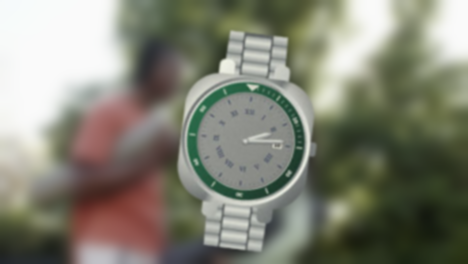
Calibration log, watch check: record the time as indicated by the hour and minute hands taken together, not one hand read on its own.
2:14
